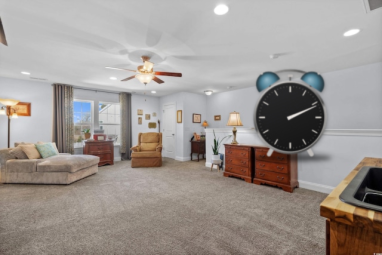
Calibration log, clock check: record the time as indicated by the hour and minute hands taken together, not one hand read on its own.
2:11
